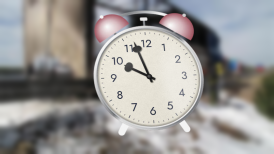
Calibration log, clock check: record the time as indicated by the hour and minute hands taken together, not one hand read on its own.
9:57
